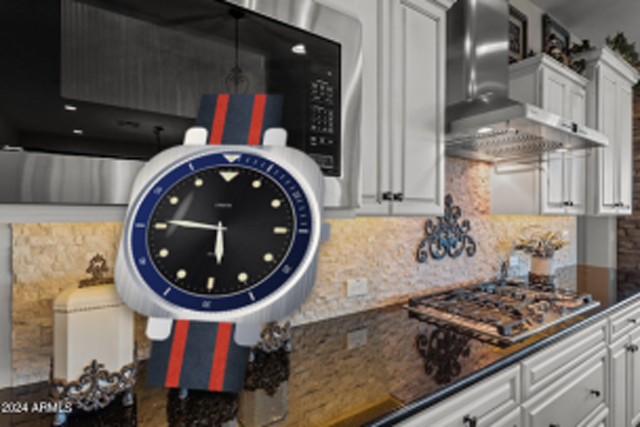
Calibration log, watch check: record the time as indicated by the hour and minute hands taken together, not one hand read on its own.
5:46
